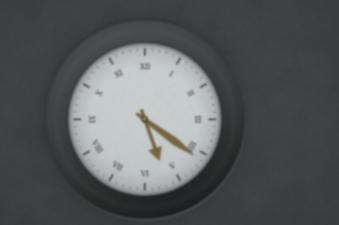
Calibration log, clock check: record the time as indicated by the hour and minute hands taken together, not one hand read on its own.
5:21
